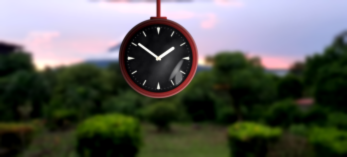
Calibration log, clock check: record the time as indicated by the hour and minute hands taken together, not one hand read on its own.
1:51
